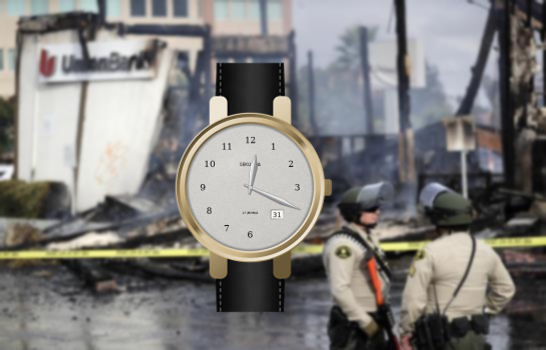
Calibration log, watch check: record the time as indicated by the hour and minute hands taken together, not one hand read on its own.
12:19
